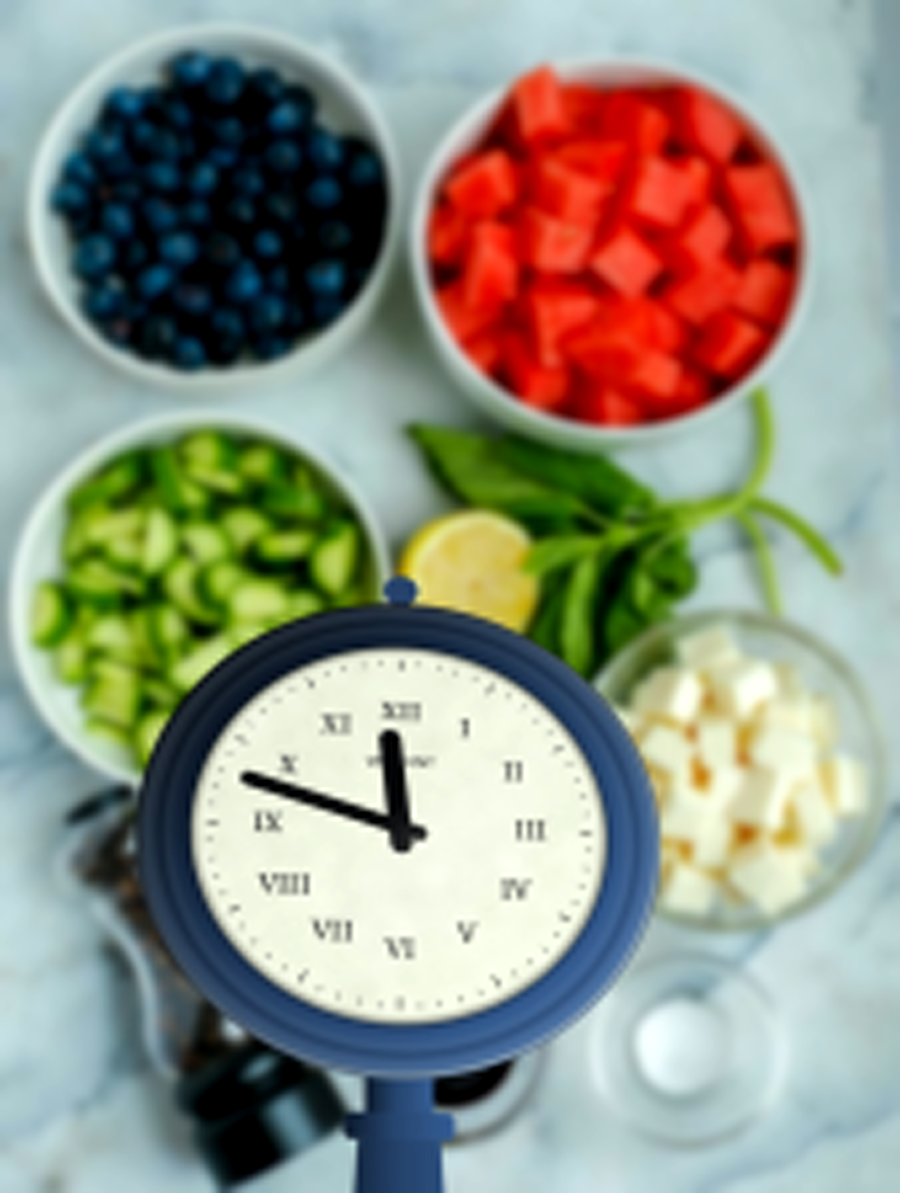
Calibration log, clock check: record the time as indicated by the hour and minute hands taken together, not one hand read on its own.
11:48
